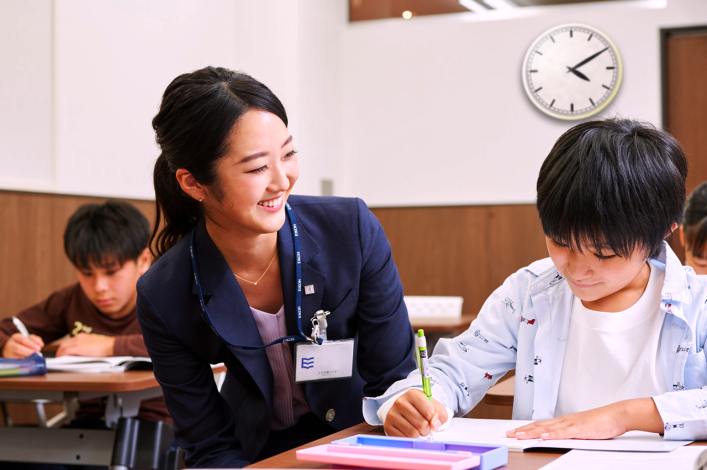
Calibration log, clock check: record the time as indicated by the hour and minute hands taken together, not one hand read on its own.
4:10
